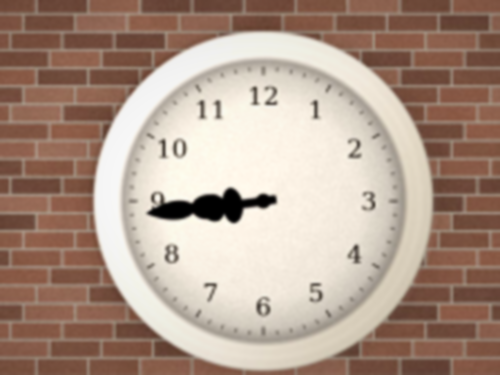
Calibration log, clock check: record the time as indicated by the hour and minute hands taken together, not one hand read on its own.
8:44
